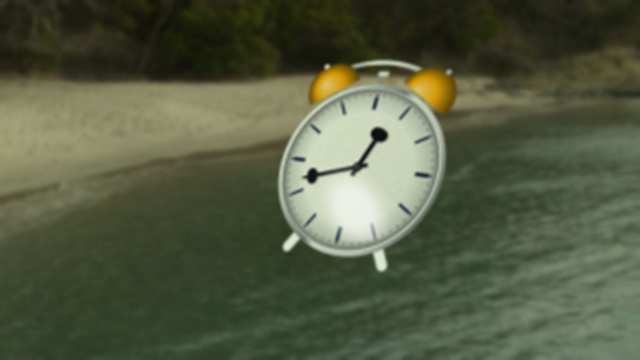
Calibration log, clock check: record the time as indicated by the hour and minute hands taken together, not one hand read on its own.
12:42
